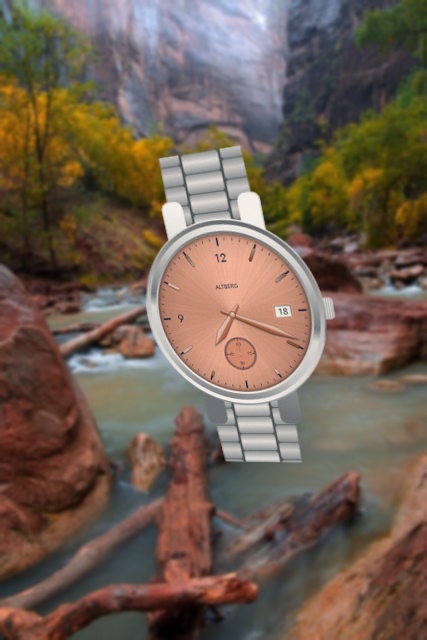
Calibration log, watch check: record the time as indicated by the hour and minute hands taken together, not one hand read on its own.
7:19
